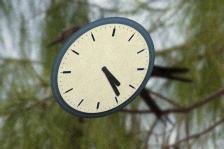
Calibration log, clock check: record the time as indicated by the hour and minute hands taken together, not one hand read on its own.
4:24
